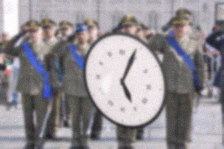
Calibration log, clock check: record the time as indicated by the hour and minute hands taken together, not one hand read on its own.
5:04
